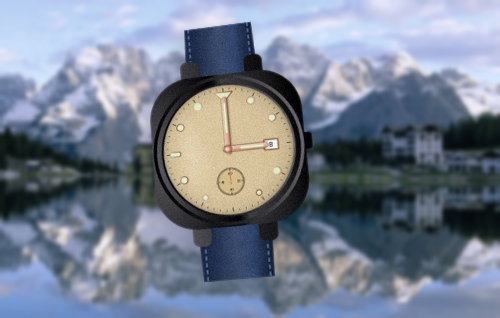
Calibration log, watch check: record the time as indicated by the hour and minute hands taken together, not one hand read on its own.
3:00
